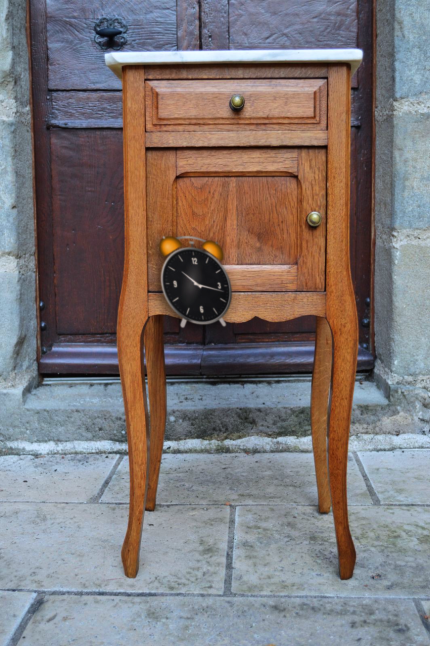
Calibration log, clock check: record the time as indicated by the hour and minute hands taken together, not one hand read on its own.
10:17
